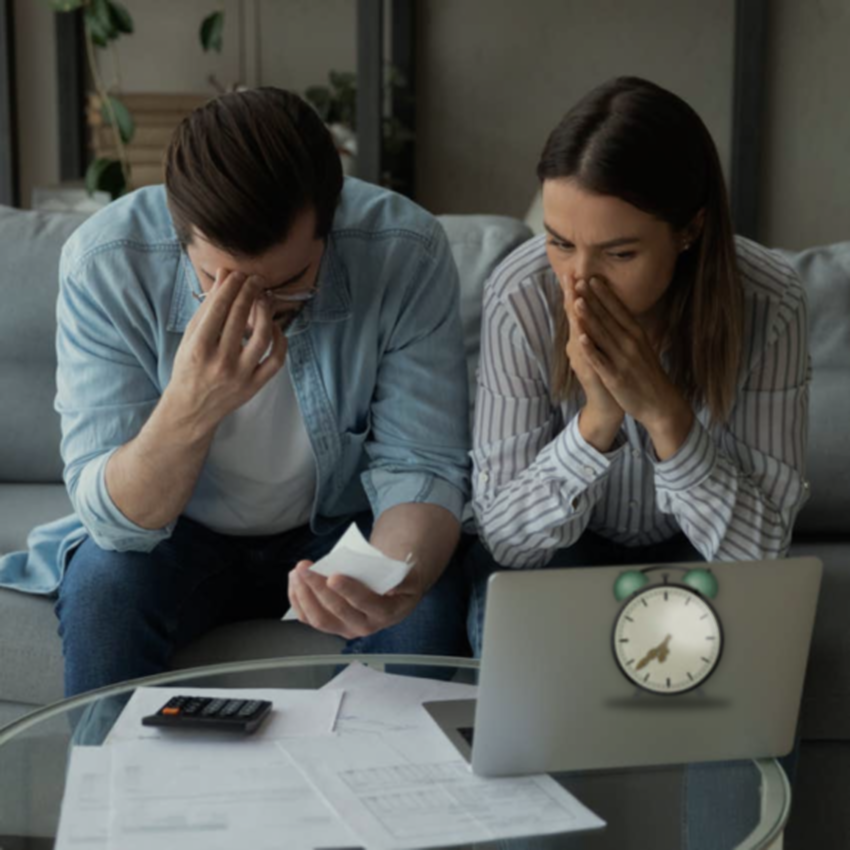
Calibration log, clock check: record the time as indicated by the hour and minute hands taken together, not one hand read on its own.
6:38
